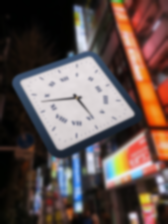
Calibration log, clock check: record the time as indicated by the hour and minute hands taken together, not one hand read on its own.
5:48
